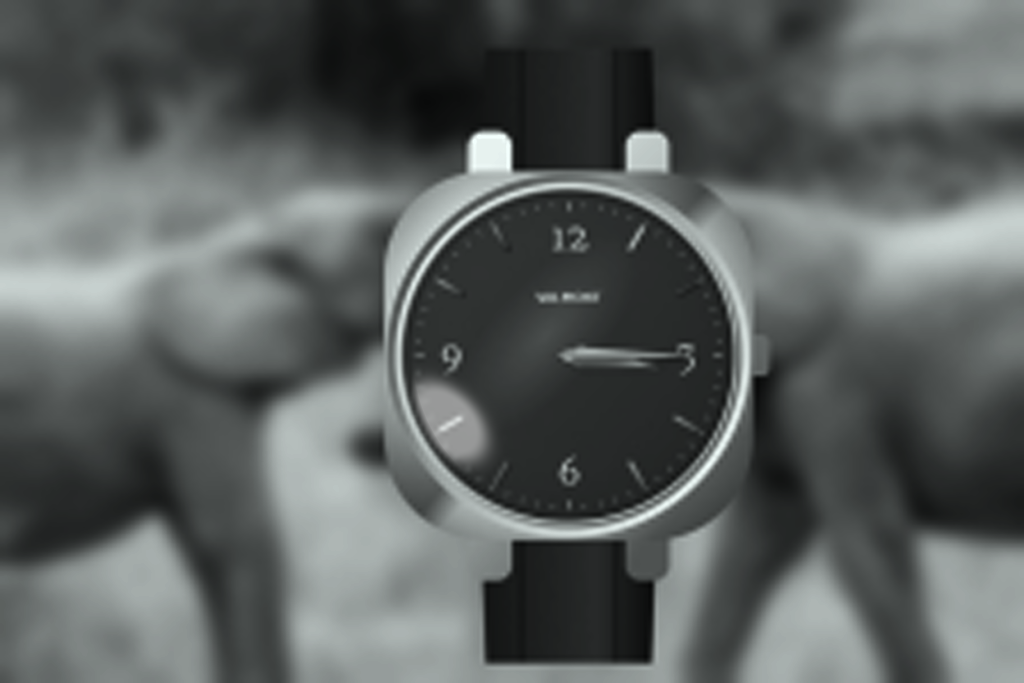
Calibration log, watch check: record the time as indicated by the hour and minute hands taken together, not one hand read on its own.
3:15
